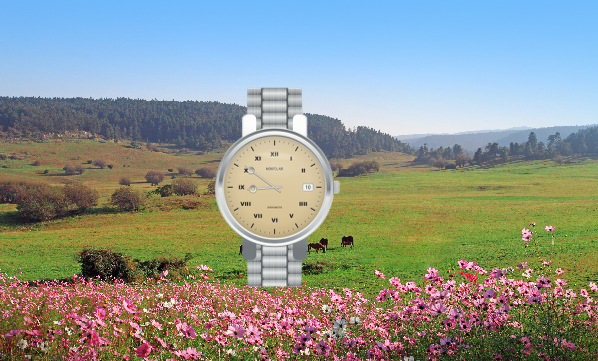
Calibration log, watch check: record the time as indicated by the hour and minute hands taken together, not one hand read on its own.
8:51
